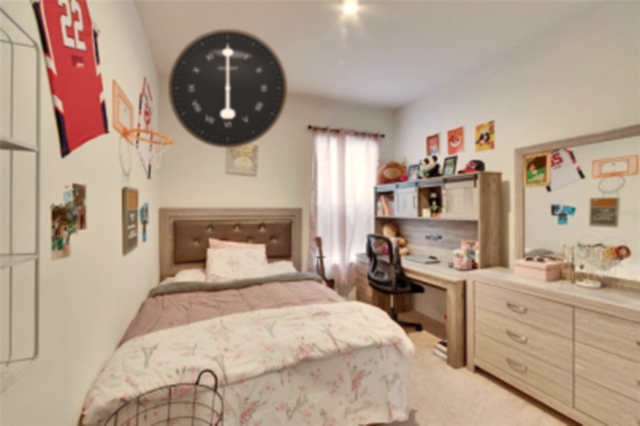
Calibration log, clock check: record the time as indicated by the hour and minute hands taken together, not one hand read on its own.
6:00
